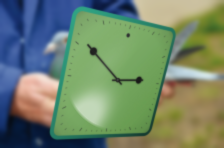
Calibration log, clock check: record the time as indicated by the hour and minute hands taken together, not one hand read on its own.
2:51
